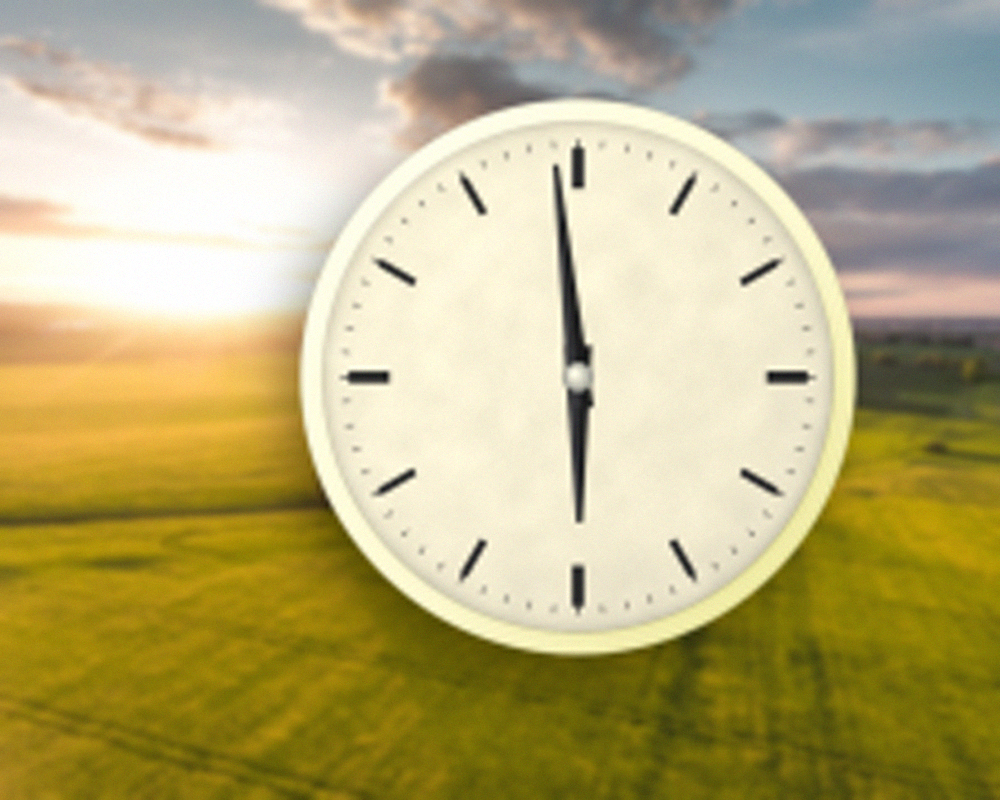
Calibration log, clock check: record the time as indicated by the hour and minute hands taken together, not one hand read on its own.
5:59
